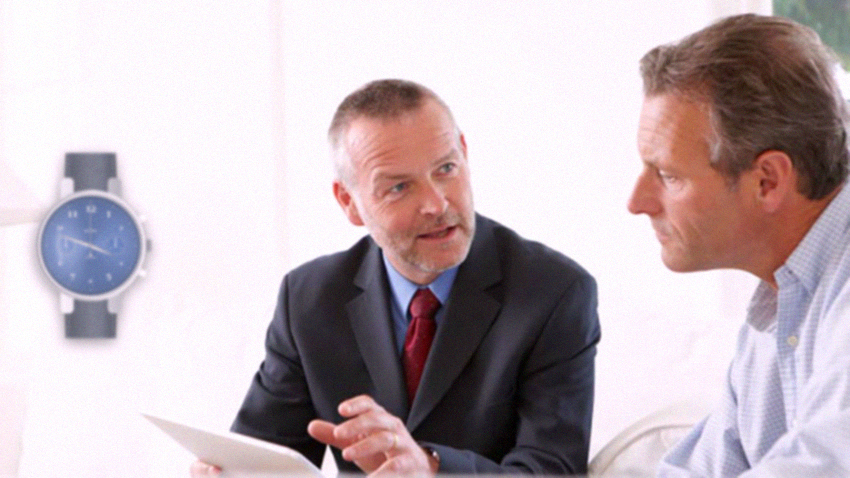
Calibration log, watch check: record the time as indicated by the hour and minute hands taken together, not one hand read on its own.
3:48
